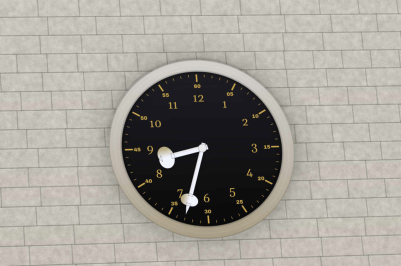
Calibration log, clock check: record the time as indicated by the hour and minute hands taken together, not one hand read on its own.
8:33
